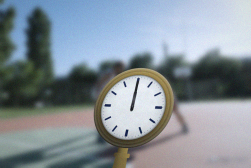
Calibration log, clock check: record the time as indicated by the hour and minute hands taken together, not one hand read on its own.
12:00
